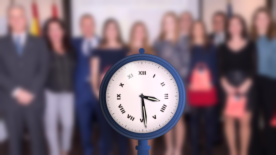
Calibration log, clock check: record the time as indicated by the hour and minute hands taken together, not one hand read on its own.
3:29
